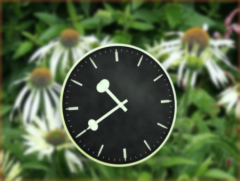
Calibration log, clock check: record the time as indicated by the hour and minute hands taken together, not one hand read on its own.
10:40
